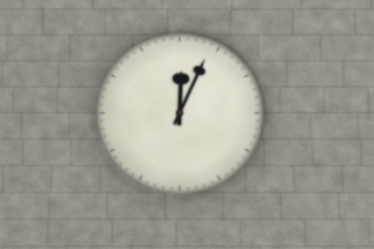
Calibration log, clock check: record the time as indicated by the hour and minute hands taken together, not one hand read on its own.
12:04
